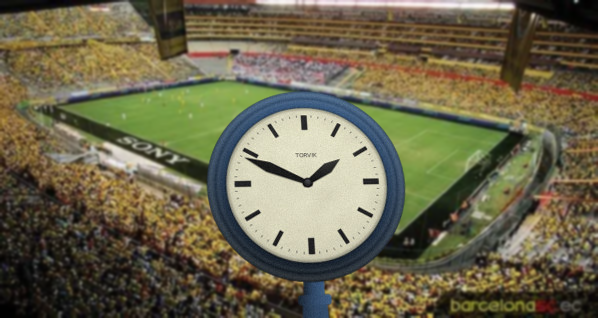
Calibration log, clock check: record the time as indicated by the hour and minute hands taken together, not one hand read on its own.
1:49
